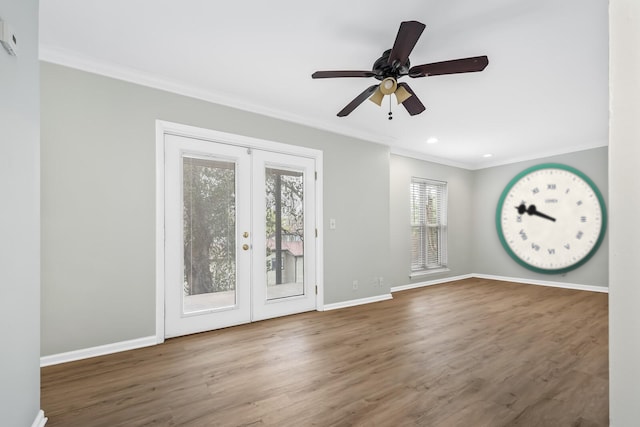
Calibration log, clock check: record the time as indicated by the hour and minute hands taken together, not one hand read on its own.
9:48
